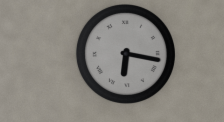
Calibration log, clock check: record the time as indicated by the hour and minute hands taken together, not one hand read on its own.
6:17
